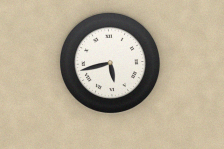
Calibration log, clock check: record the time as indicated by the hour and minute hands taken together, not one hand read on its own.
5:43
